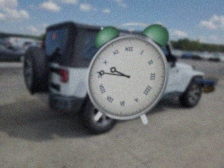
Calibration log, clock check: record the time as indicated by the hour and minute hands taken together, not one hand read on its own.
9:46
